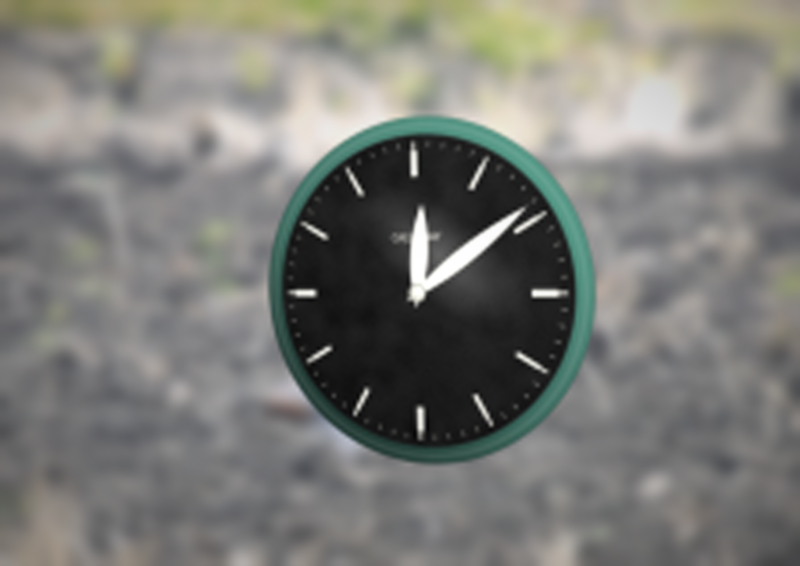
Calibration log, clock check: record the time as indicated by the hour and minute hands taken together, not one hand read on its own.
12:09
